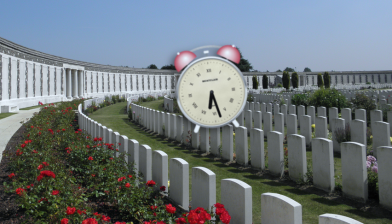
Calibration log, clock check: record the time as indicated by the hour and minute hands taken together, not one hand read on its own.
6:28
